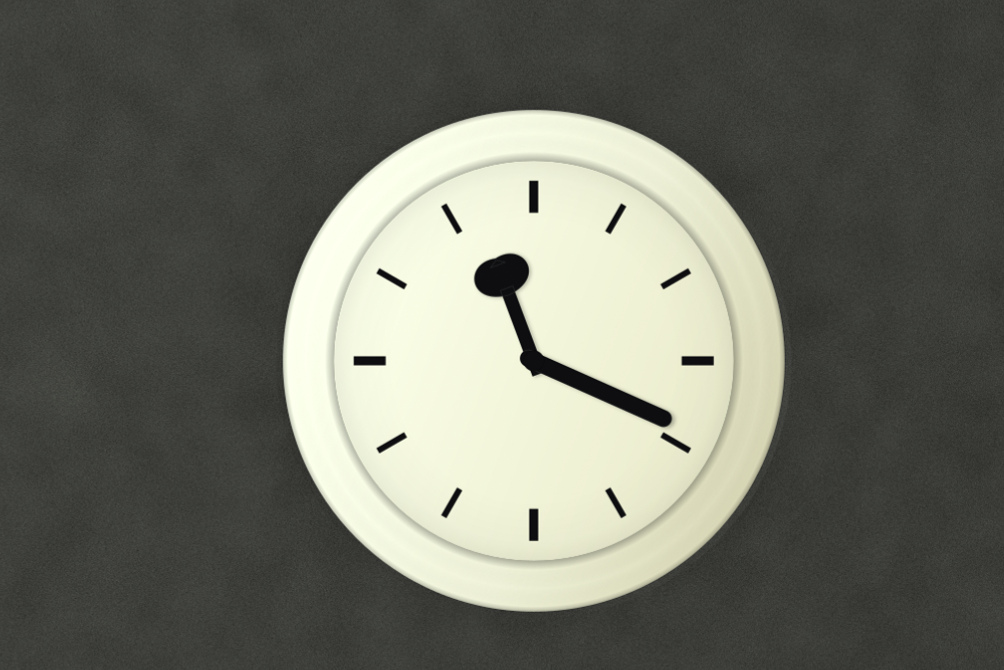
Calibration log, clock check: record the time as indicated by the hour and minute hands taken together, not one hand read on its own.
11:19
